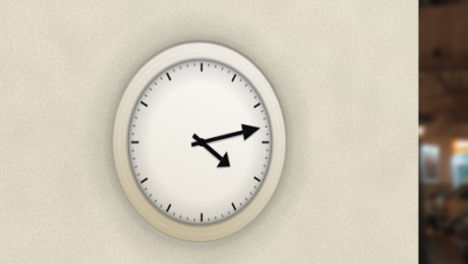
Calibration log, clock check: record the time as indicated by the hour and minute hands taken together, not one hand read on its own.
4:13
